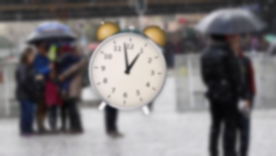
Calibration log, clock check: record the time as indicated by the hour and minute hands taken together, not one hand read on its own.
12:58
